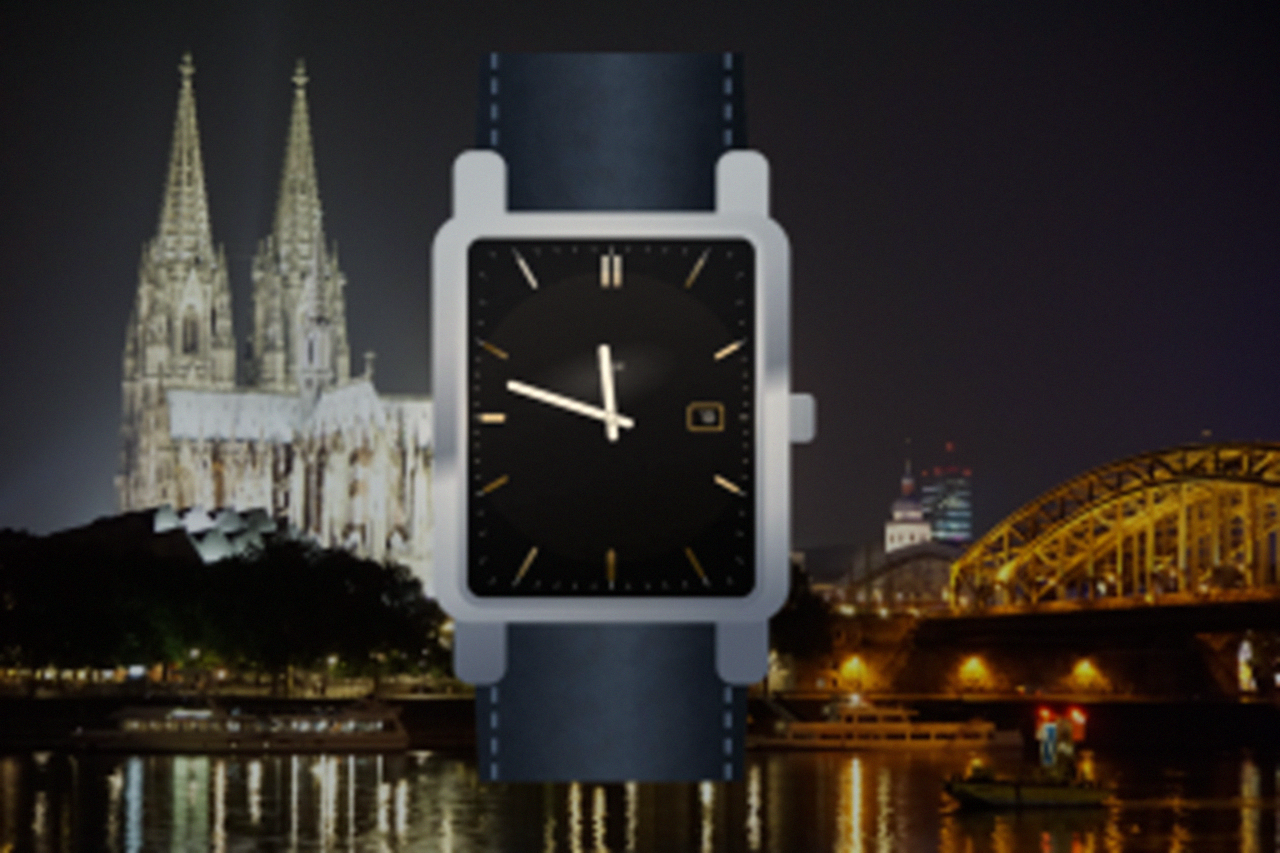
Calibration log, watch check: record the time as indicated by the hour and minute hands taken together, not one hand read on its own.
11:48
